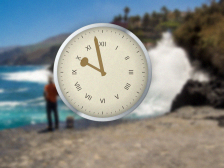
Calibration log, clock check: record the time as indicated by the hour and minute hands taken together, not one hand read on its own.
9:58
